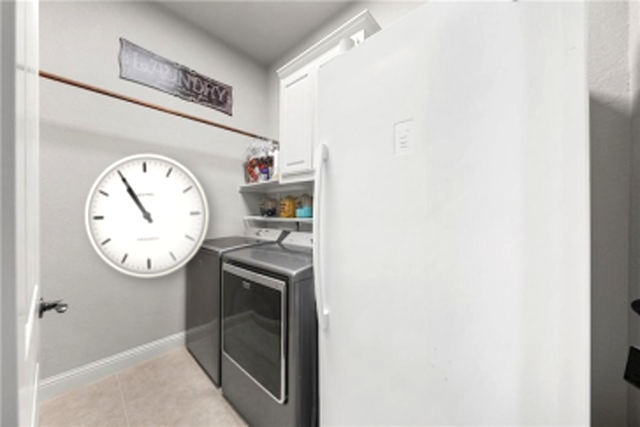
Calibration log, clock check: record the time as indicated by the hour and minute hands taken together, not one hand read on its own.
10:55
